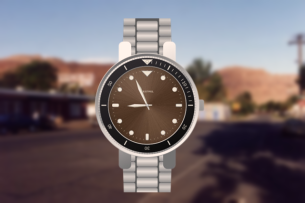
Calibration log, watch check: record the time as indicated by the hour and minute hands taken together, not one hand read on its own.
8:56
